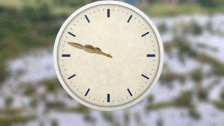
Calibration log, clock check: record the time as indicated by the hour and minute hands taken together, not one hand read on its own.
9:48
